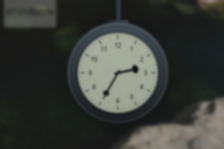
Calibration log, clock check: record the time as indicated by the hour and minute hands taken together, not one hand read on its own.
2:35
